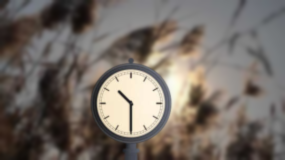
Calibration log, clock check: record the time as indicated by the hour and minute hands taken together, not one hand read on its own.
10:30
